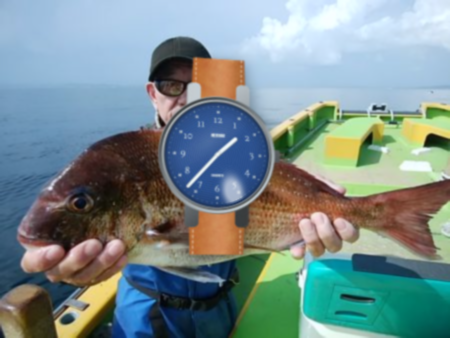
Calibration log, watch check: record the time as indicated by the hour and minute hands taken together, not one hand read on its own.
1:37
